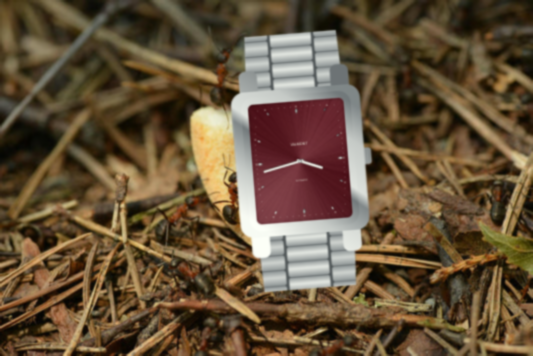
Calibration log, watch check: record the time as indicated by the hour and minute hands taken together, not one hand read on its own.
3:43
